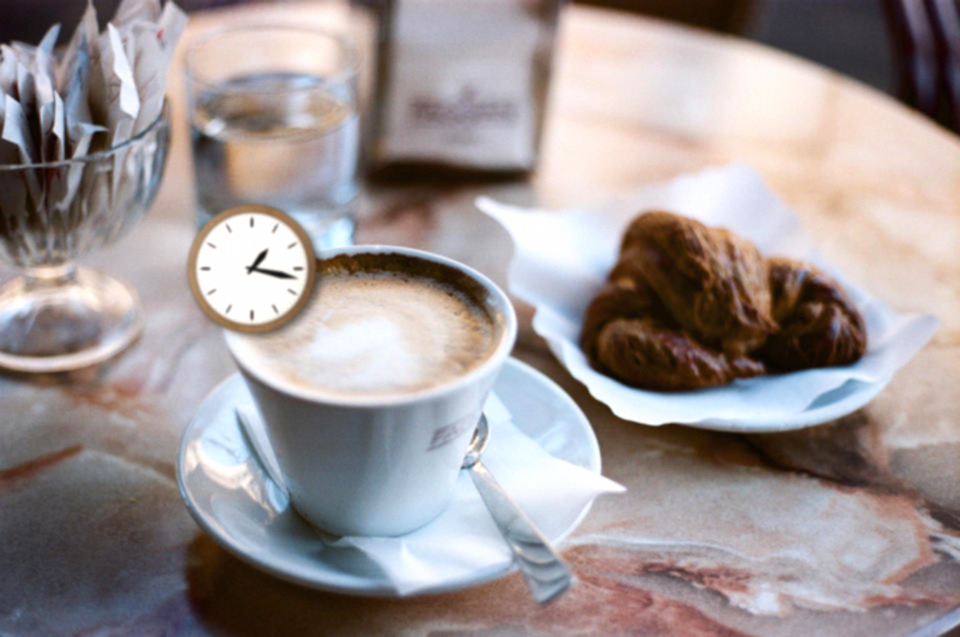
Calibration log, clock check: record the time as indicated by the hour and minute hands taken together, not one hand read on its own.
1:17
